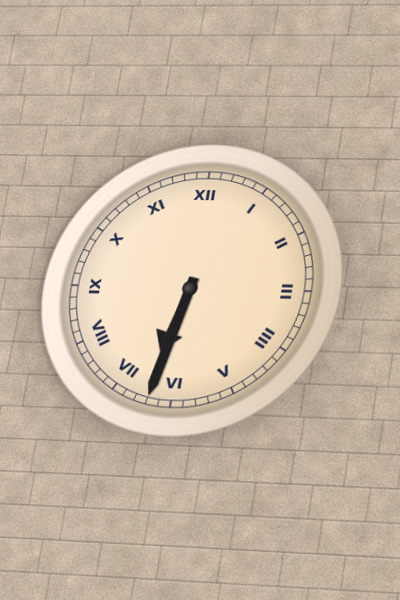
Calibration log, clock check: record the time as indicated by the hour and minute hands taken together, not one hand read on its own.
6:32
